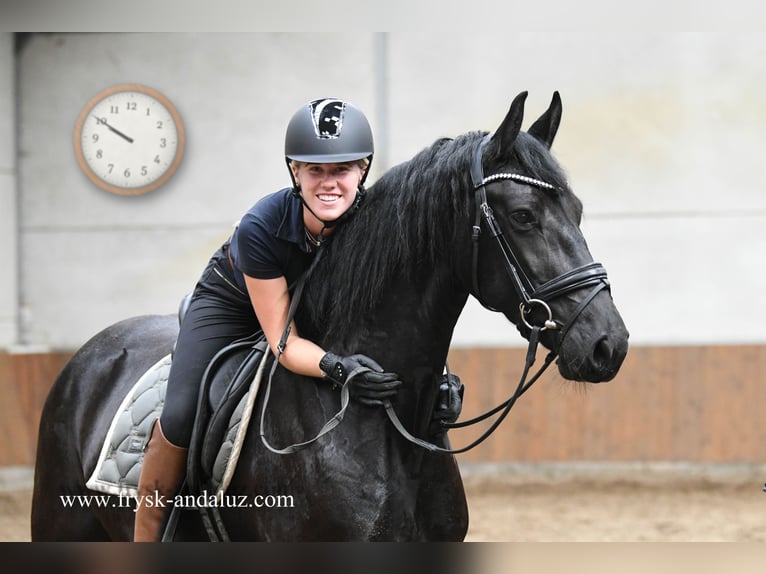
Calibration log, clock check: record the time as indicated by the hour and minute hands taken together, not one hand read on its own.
9:50
